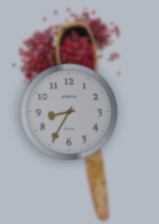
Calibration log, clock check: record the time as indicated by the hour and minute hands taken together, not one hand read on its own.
8:35
